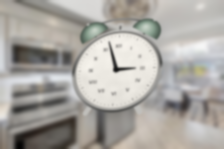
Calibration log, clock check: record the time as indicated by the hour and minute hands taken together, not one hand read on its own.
2:57
